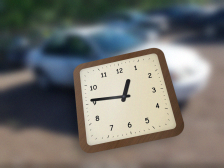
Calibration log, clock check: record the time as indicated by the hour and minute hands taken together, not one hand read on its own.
12:46
